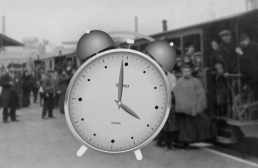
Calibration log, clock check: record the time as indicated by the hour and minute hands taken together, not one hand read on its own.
3:59
